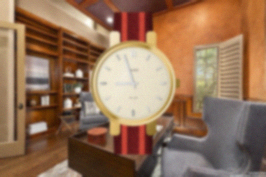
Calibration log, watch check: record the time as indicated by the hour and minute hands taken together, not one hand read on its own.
8:57
